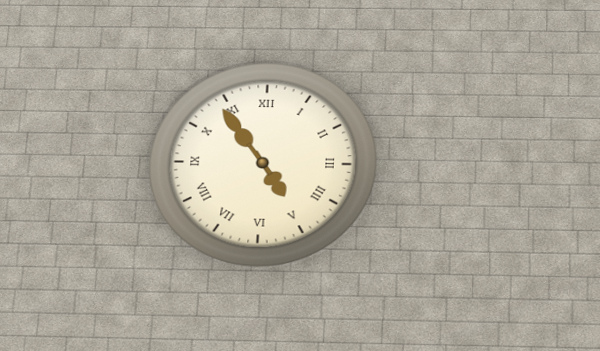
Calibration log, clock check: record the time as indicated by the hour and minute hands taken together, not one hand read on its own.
4:54
